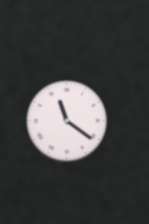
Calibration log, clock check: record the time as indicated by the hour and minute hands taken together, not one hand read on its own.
11:21
